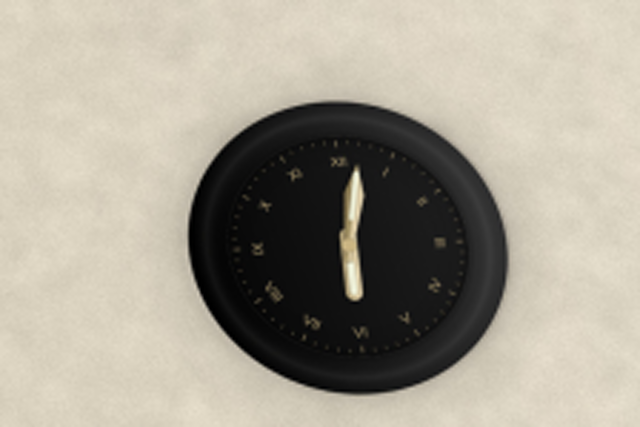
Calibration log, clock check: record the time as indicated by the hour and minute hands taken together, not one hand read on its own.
6:02
